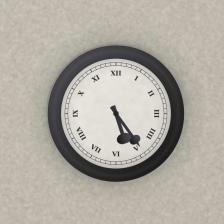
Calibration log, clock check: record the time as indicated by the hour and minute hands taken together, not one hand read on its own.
5:24
